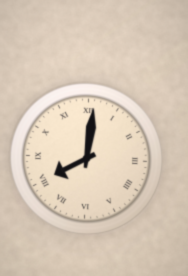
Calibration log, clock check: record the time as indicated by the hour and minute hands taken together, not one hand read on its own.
8:01
